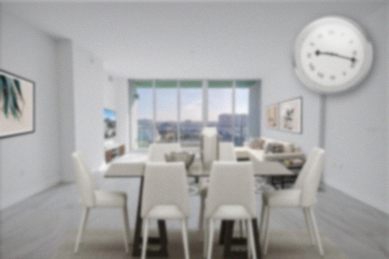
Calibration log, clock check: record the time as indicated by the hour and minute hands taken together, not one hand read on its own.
9:18
